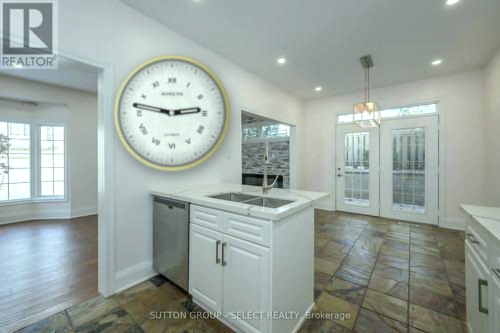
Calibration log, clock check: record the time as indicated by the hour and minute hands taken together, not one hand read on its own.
2:47
